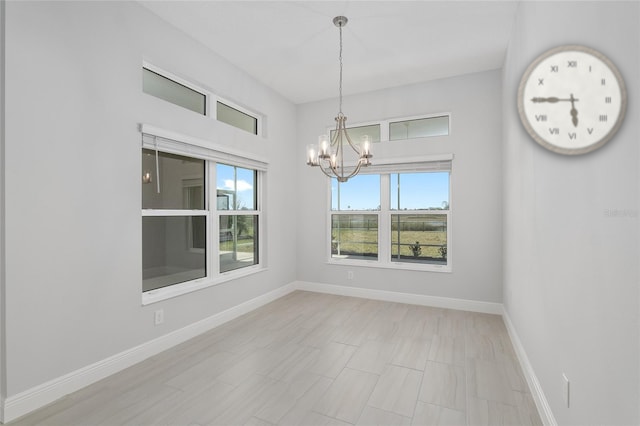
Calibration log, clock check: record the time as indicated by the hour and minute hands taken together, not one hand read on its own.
5:45
